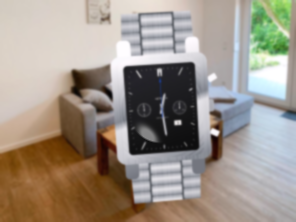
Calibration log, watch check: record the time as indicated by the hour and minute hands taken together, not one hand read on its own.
12:29
